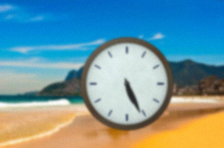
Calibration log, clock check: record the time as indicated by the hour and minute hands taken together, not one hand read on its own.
5:26
